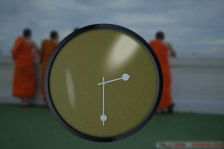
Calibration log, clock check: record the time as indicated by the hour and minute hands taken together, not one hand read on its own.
2:30
